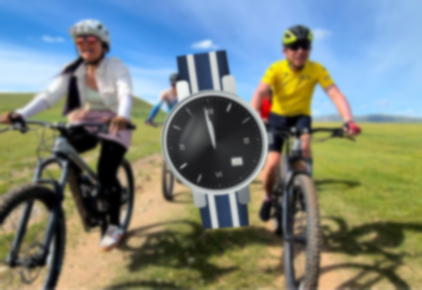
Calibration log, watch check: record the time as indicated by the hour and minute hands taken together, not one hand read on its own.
11:59
